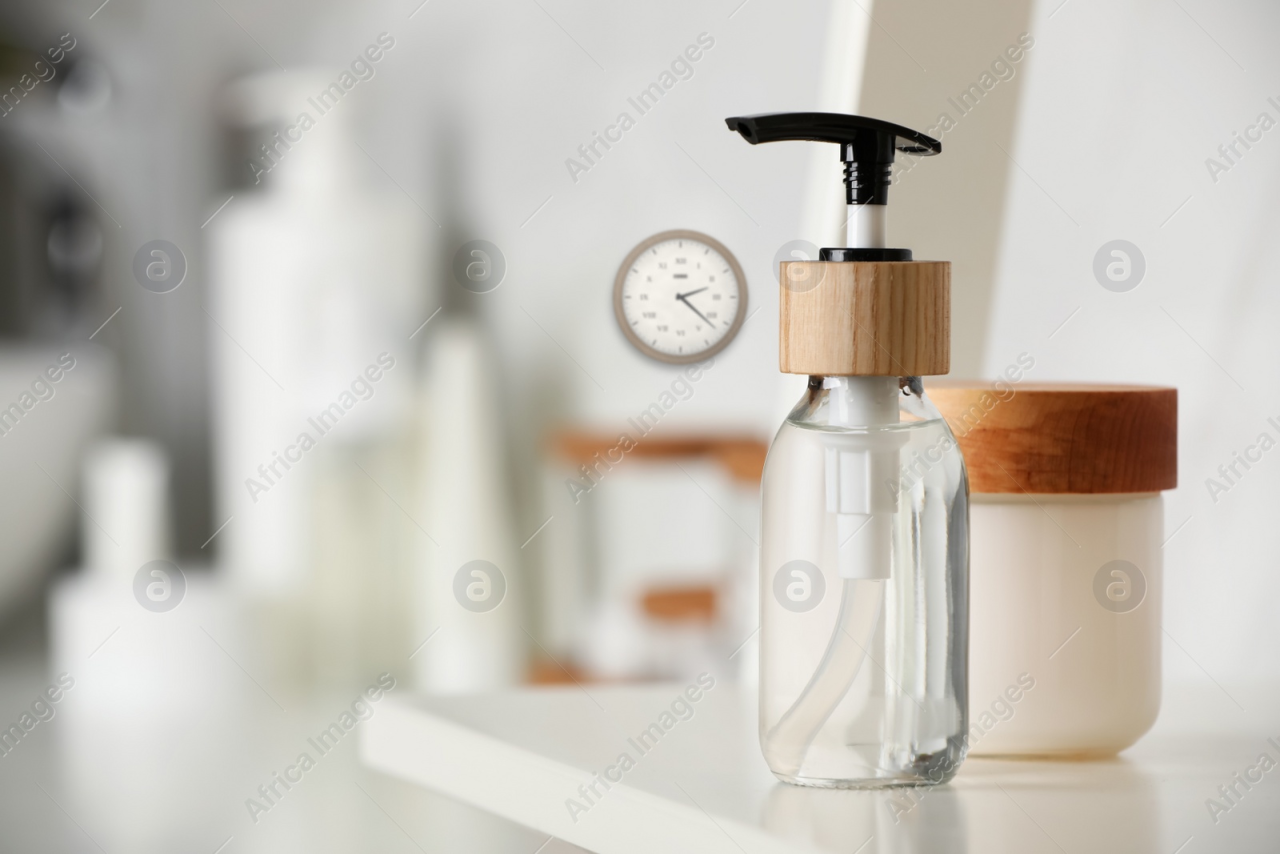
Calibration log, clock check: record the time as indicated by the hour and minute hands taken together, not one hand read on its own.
2:22
